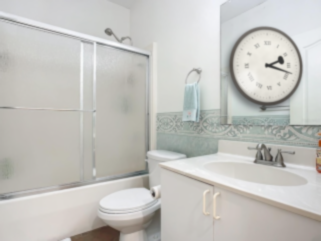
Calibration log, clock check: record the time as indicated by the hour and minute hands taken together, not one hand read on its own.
2:18
